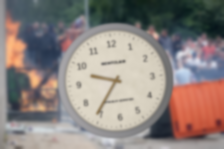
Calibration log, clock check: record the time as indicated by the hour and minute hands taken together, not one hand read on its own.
9:36
